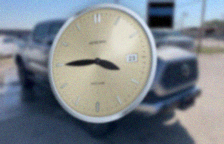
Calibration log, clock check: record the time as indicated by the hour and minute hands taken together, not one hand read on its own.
3:45
